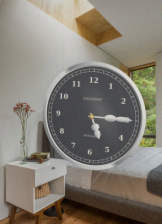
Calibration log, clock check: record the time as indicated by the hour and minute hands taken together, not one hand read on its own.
5:15
